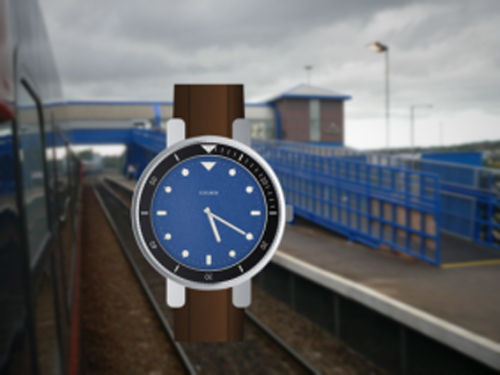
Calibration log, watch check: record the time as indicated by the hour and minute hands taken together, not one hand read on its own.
5:20
